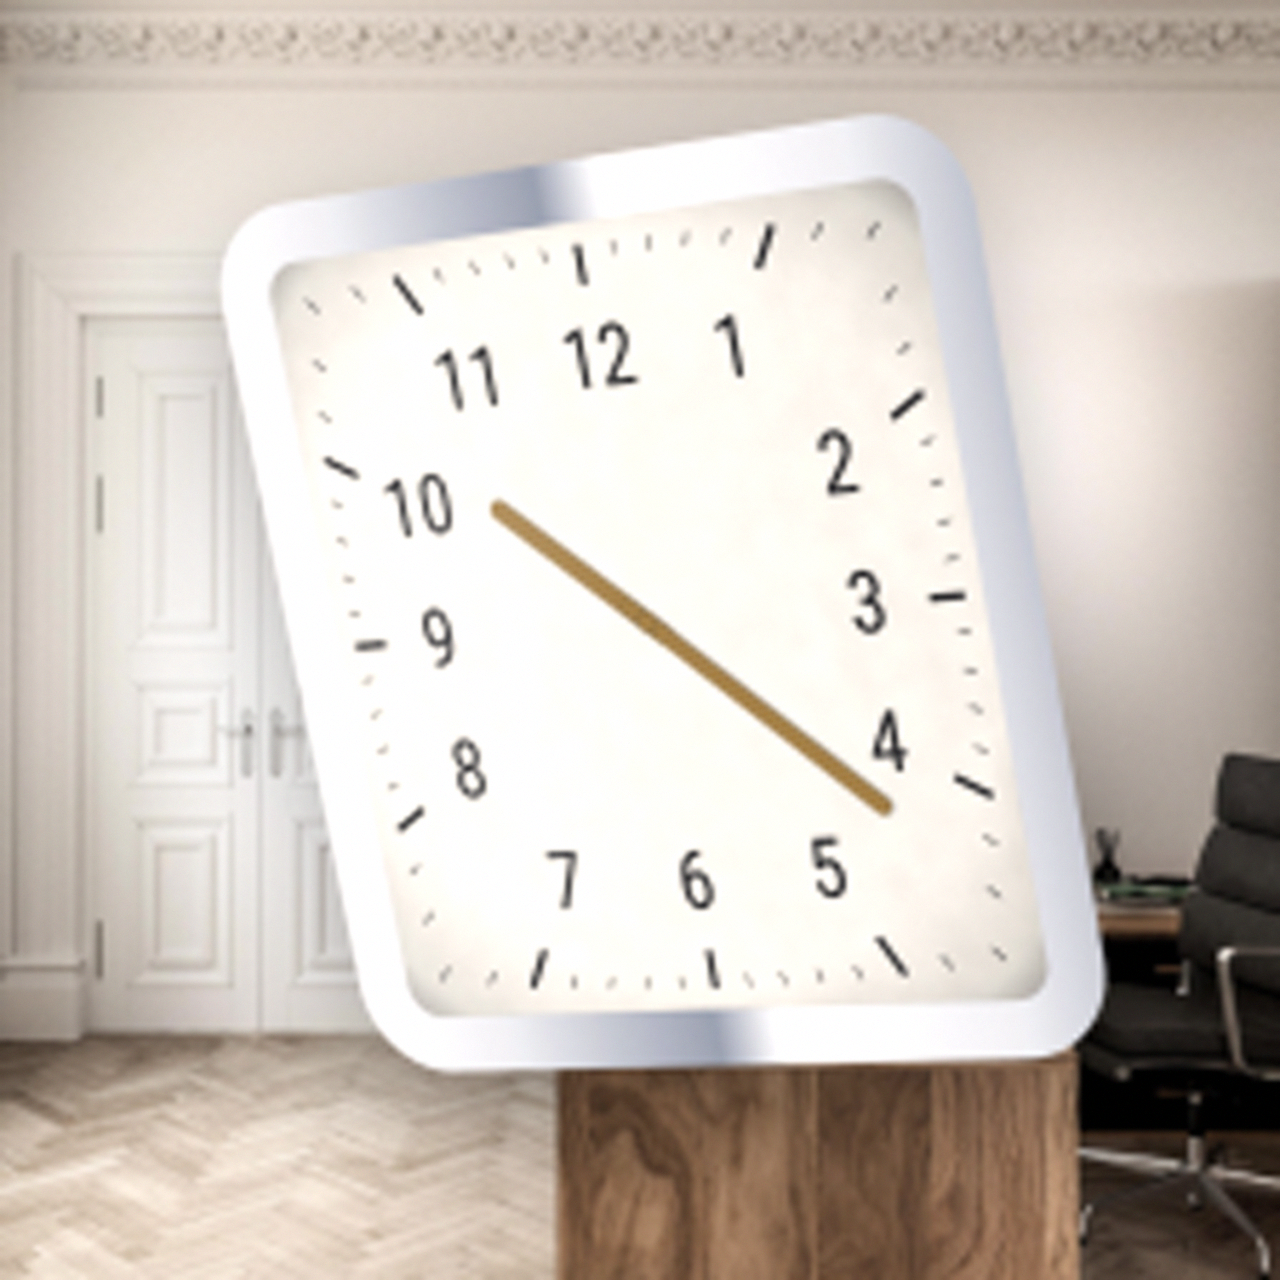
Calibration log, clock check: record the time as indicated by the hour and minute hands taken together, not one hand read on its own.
10:22
